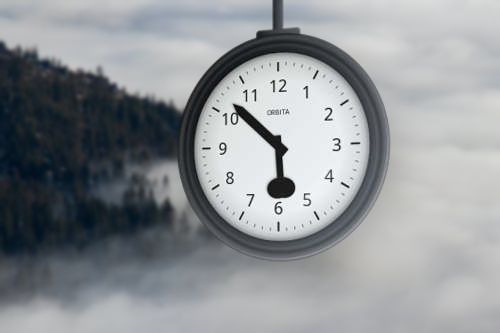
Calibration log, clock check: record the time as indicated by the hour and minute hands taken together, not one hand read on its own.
5:52
